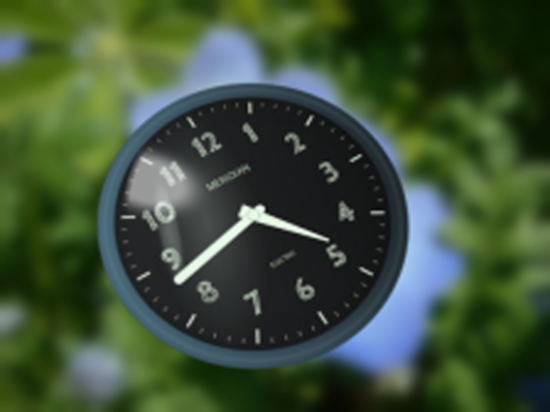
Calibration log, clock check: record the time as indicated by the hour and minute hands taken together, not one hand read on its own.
4:43
